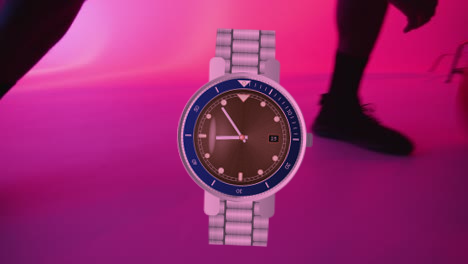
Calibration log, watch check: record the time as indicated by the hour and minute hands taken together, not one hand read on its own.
8:54
